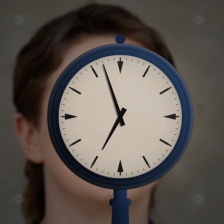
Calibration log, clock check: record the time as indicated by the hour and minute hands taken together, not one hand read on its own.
6:57
